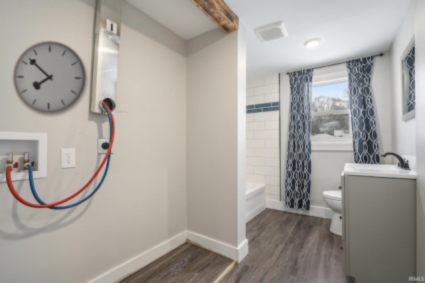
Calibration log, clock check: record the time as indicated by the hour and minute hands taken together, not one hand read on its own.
7:52
